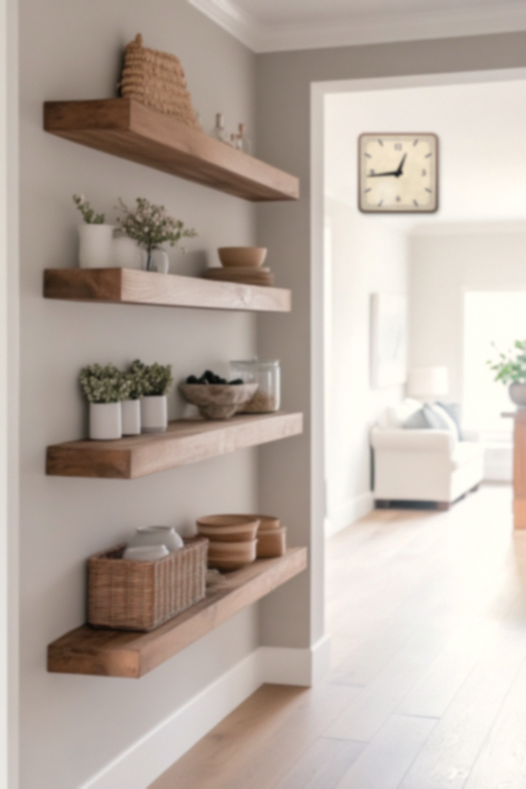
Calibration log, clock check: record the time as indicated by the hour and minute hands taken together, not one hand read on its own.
12:44
